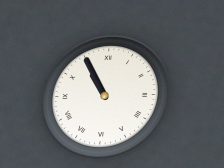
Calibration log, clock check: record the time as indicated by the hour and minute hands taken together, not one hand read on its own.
10:55
